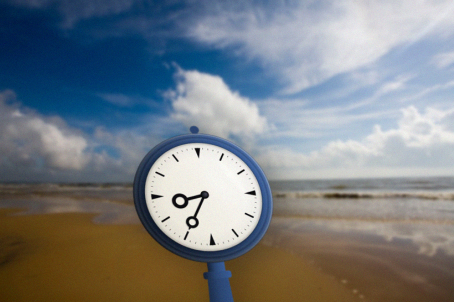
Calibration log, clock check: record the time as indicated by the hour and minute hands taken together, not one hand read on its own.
8:35
